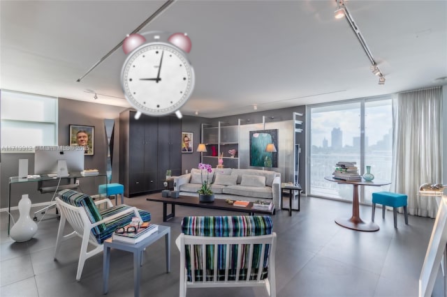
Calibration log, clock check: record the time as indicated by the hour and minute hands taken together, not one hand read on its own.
9:02
